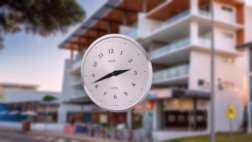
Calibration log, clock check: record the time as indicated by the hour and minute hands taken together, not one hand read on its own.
2:42
